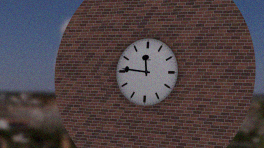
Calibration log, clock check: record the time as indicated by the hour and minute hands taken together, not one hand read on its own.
11:46
